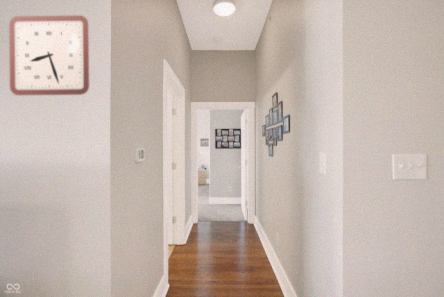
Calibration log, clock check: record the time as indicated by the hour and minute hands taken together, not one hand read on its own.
8:27
